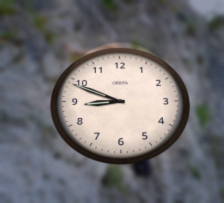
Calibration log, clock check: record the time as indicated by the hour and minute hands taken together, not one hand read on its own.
8:49
